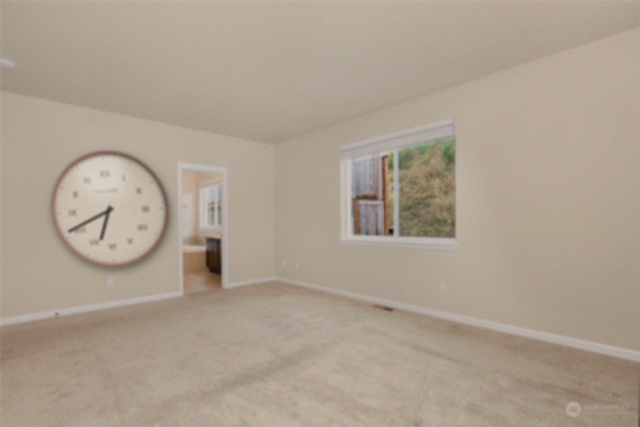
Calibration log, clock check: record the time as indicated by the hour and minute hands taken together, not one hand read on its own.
6:41
